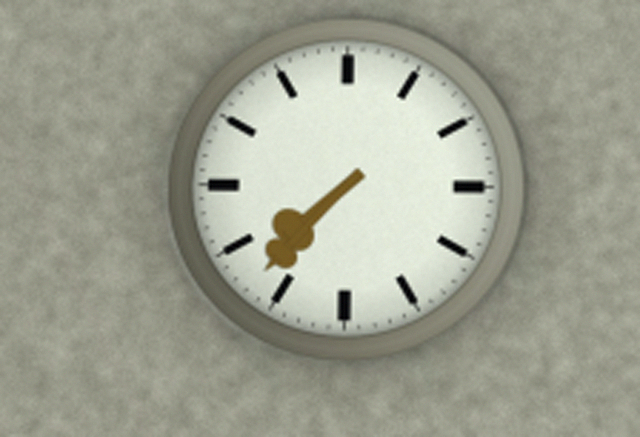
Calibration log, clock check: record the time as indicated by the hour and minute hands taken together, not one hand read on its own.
7:37
